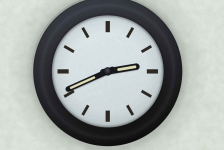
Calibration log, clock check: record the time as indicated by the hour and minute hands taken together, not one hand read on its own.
2:41
